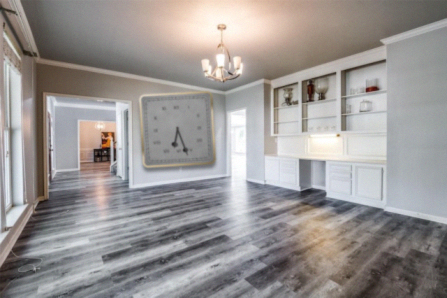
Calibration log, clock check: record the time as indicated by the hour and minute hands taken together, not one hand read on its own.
6:27
